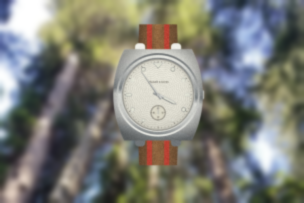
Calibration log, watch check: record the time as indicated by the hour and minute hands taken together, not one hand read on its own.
3:54
